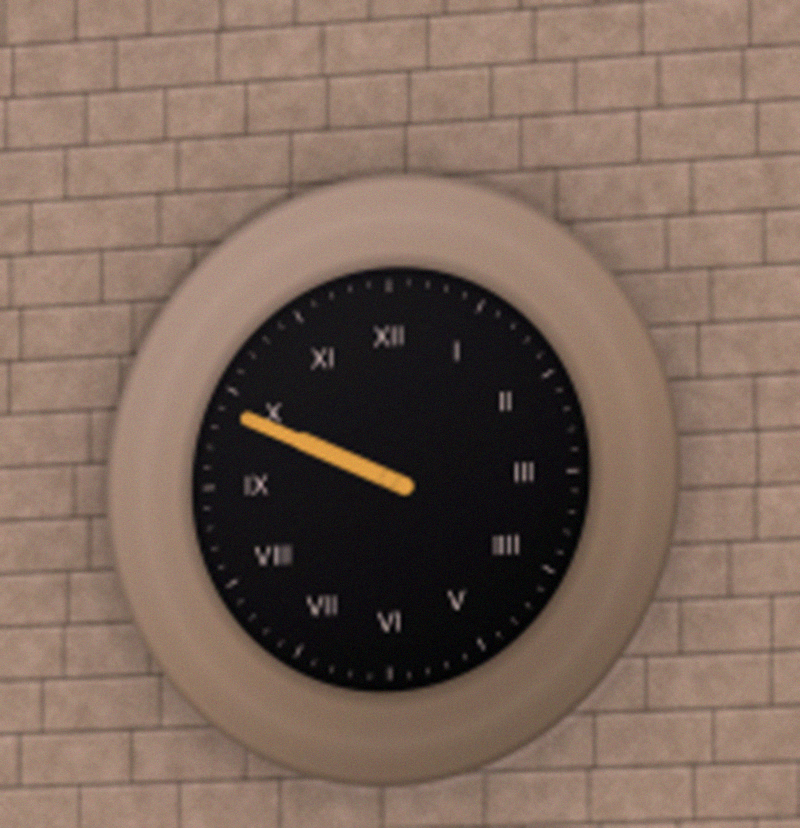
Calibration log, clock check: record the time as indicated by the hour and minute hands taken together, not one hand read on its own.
9:49
